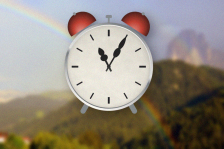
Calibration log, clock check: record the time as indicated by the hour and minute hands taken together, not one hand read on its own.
11:05
